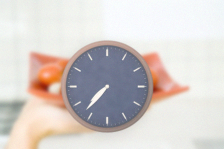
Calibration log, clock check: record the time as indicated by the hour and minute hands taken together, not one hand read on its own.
7:37
